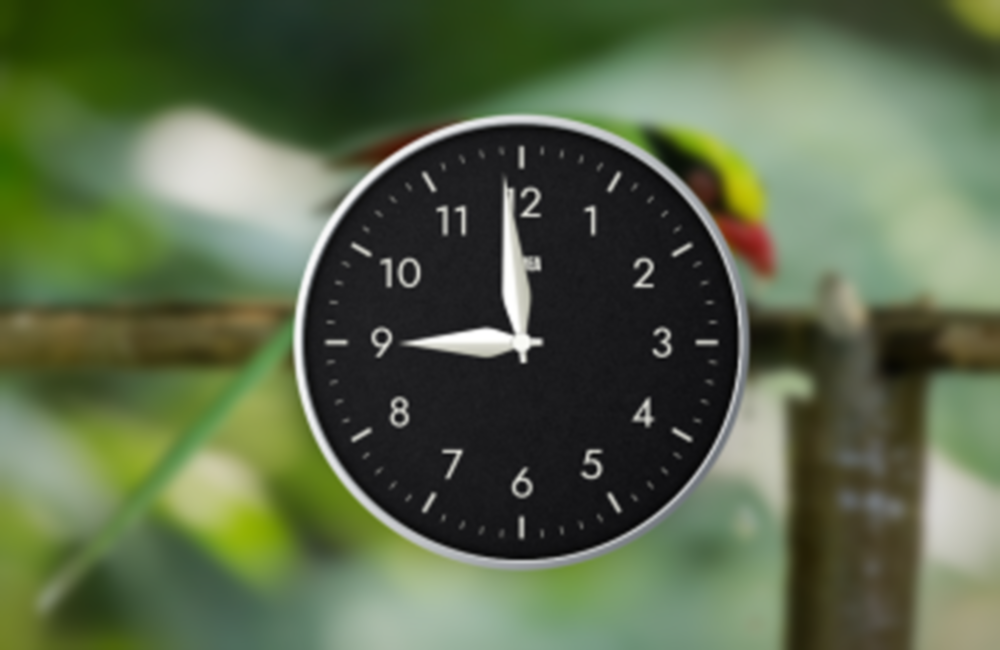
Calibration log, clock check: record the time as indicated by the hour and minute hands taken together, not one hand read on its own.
8:59
